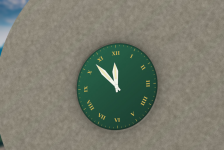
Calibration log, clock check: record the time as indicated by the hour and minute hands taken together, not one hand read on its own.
11:53
